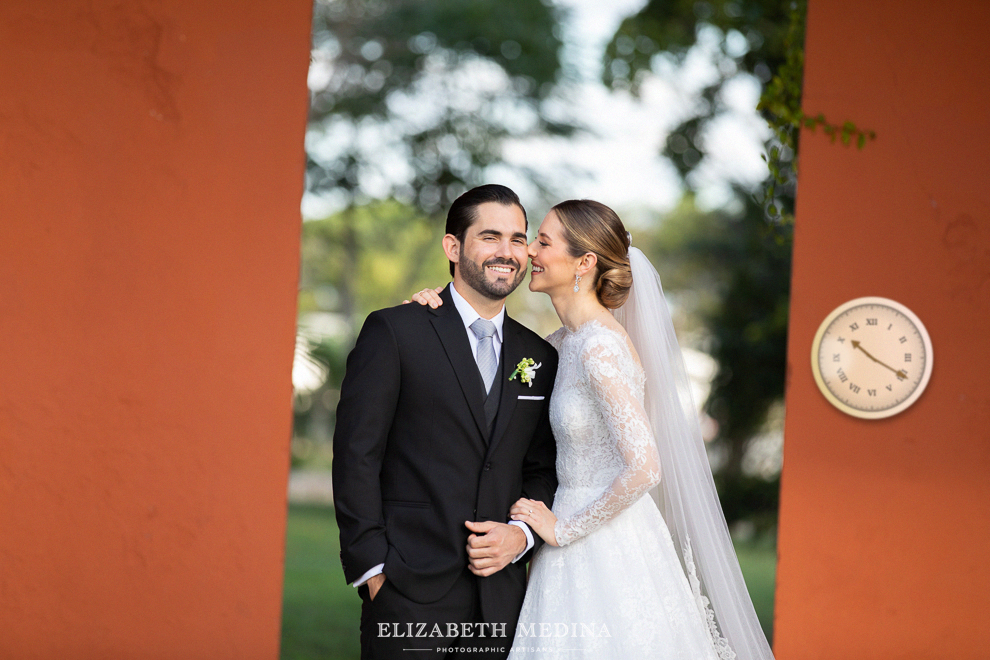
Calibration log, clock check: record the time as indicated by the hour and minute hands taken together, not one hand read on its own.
10:20
